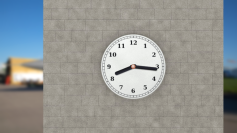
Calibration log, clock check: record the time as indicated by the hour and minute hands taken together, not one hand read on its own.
8:16
